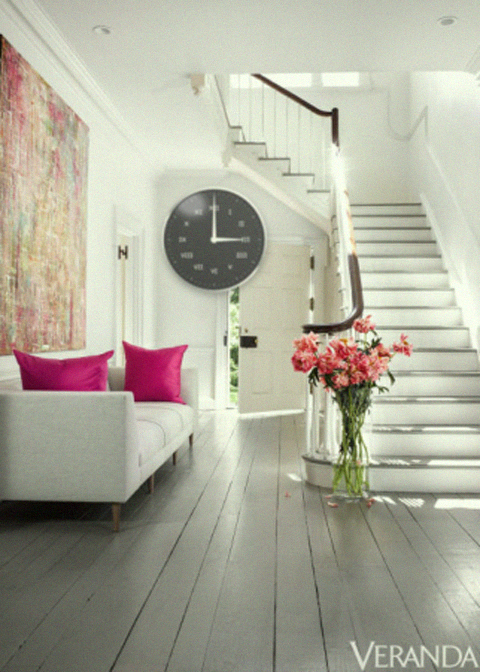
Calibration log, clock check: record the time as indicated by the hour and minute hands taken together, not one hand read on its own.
3:00
